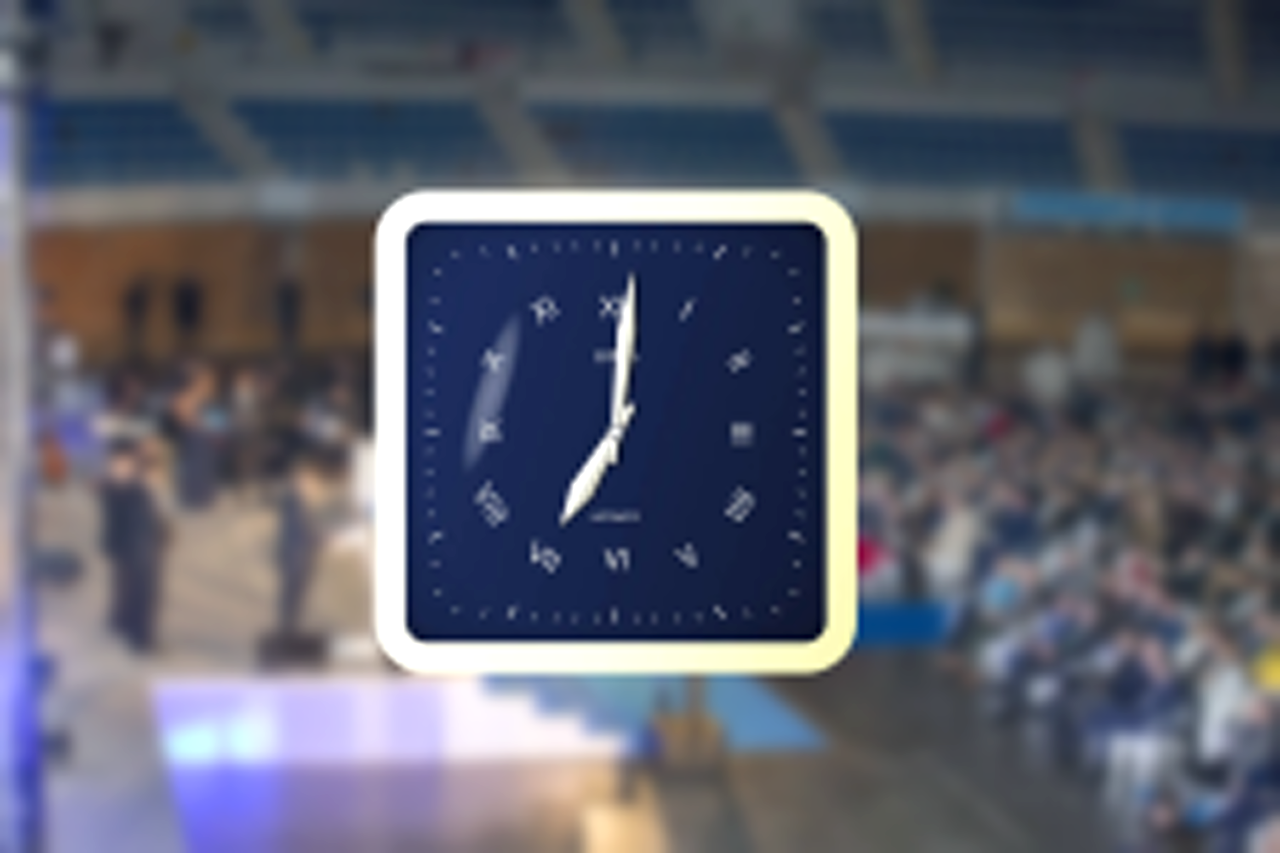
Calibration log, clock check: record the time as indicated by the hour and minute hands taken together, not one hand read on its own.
7:01
